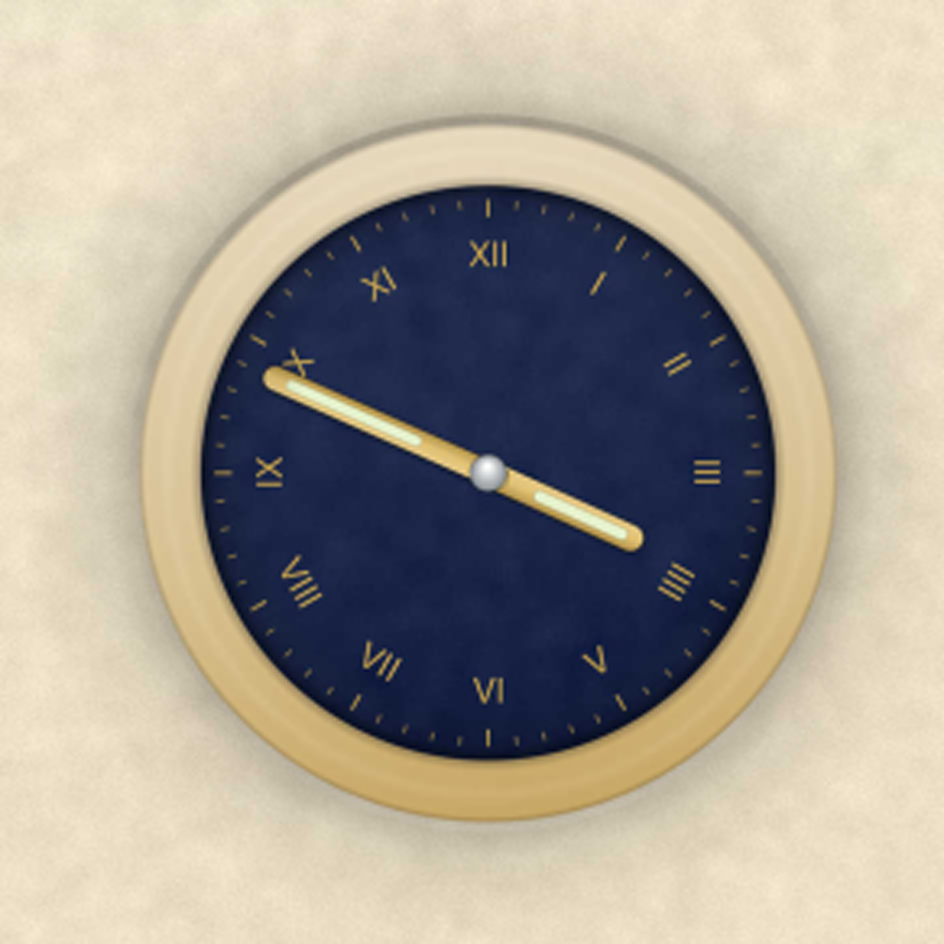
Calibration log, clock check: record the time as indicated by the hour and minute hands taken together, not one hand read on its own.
3:49
